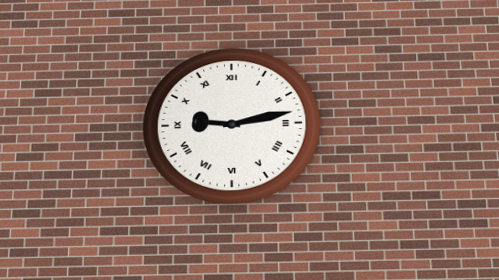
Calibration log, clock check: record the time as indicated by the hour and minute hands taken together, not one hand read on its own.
9:13
